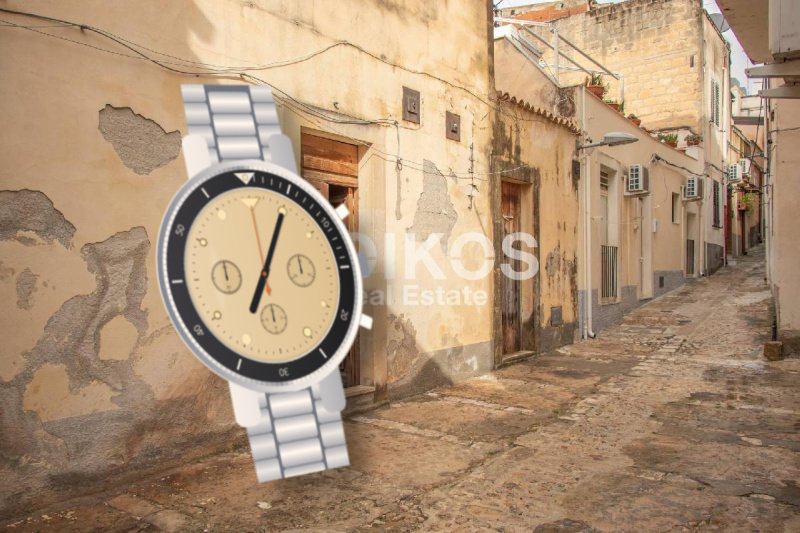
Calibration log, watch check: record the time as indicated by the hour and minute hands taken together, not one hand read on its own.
7:05
